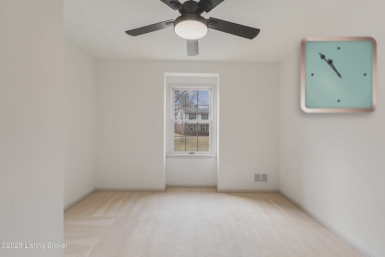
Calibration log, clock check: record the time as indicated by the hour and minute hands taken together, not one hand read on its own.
10:53
